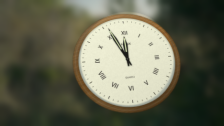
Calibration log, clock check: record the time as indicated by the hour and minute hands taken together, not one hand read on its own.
11:56
